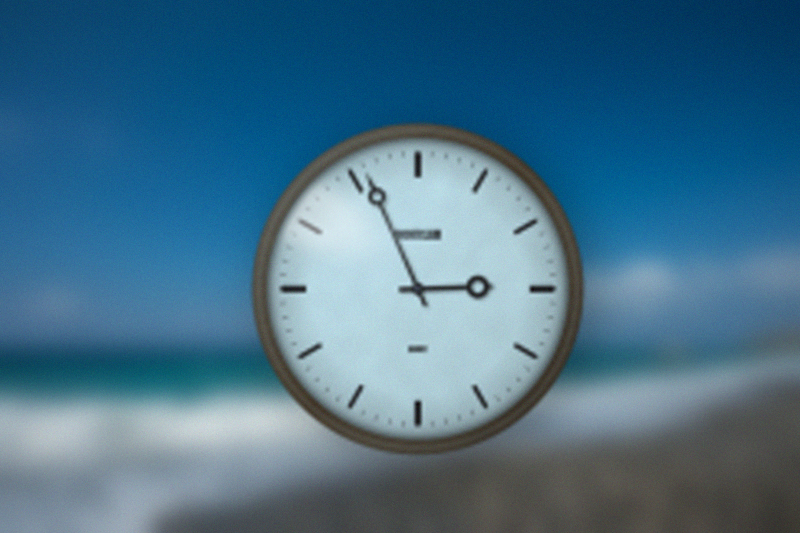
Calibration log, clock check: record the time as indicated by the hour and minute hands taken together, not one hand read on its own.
2:56
